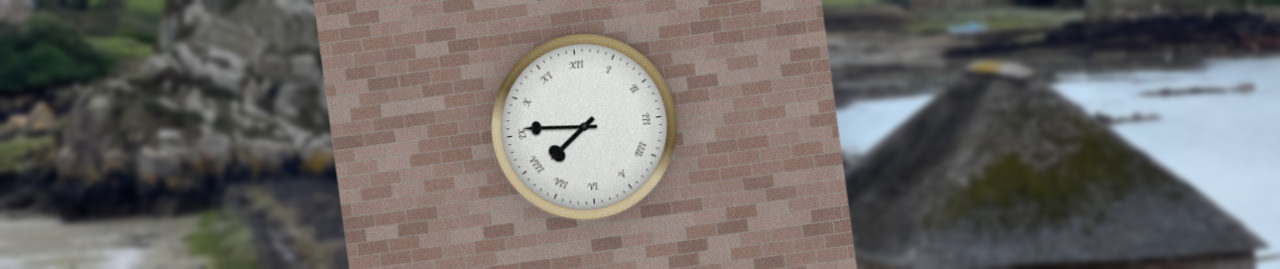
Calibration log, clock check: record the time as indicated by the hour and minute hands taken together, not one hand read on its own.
7:46
